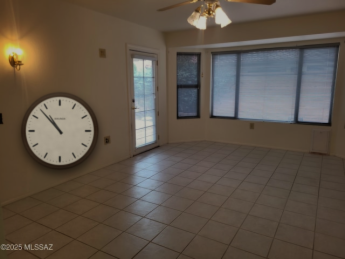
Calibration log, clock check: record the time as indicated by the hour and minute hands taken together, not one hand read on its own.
10:53
